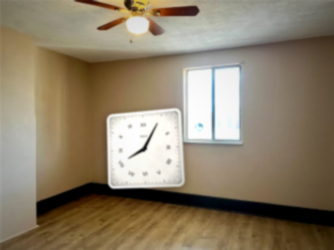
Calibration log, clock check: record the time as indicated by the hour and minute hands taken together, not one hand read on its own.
8:05
